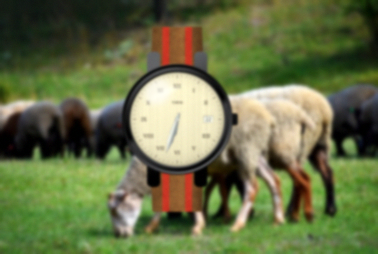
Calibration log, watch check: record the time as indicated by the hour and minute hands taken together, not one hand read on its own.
6:33
